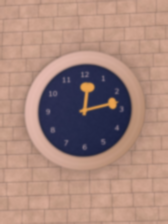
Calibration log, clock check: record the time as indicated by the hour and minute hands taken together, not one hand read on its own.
12:13
